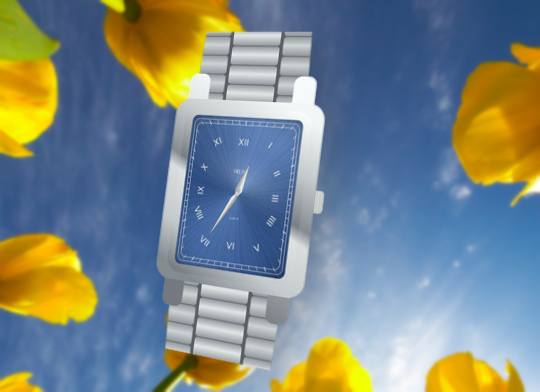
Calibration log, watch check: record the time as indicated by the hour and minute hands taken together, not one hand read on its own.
12:35
